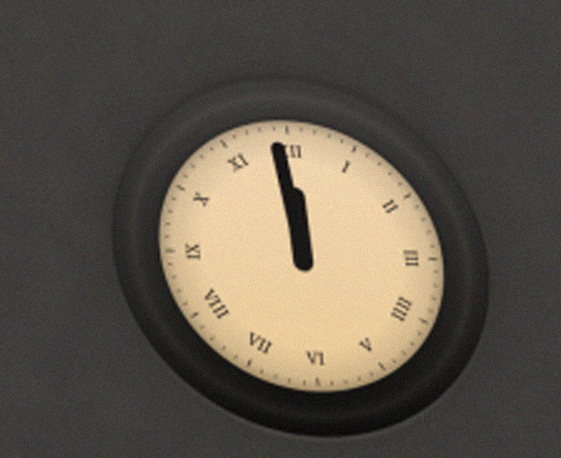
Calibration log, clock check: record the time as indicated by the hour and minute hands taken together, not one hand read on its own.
11:59
